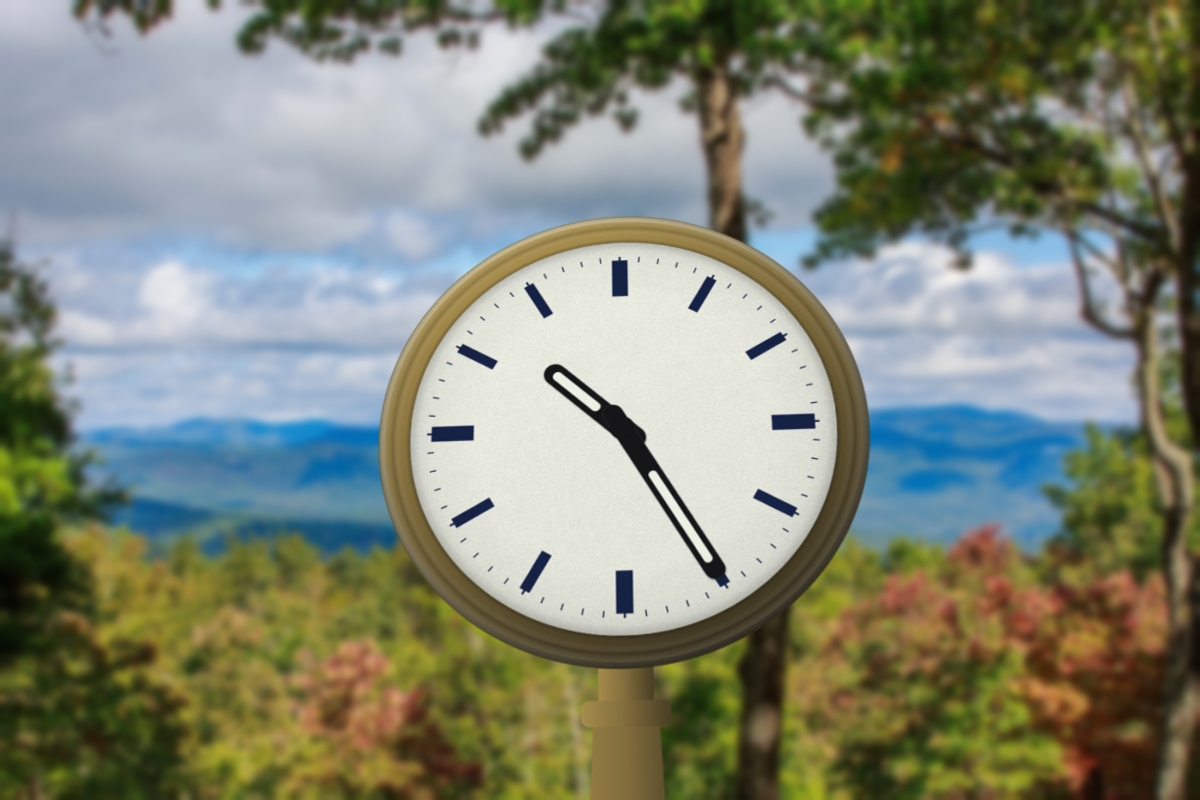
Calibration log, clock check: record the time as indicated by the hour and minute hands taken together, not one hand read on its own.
10:25
